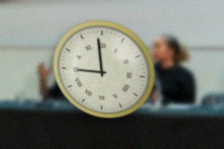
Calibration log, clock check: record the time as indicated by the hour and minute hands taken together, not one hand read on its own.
8:59
